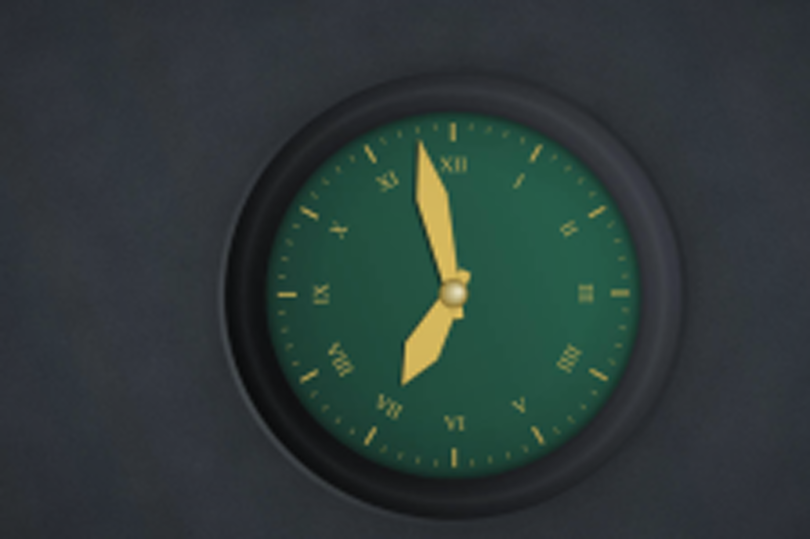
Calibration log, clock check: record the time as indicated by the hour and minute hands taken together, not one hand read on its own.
6:58
